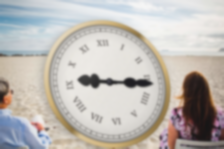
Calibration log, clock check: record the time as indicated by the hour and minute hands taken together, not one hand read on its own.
9:16
